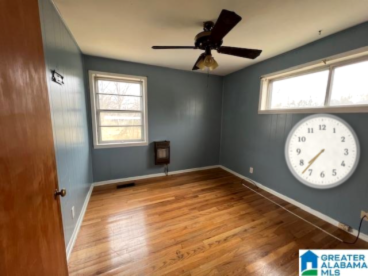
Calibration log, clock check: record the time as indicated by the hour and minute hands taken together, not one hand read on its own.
7:37
